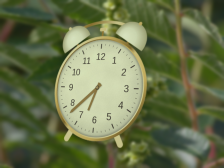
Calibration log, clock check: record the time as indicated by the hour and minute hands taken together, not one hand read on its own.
6:38
